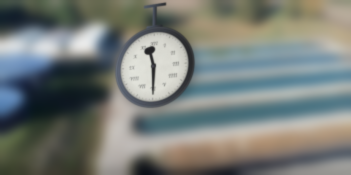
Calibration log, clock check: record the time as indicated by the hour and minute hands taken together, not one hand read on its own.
11:30
